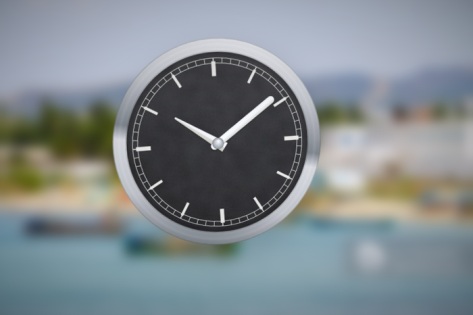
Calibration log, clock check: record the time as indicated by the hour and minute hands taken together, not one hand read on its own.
10:09
